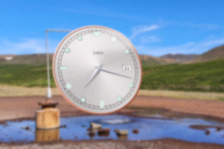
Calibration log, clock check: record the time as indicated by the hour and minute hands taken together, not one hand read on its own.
7:18
